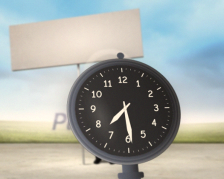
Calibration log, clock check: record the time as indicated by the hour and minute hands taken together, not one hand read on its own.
7:29
